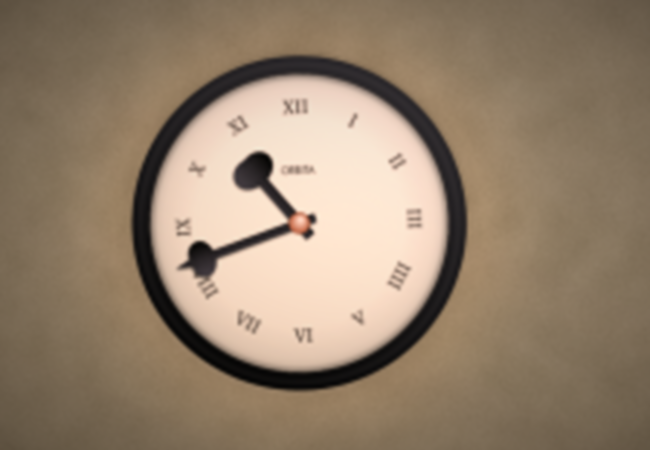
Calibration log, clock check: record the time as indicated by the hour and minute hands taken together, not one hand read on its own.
10:42
